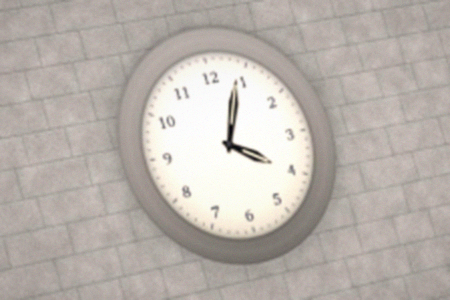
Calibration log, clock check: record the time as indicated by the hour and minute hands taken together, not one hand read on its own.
4:04
